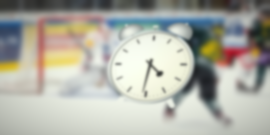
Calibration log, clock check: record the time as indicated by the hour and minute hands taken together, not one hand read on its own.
4:31
